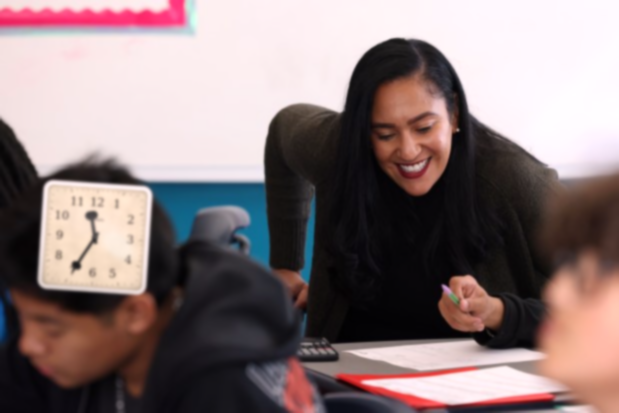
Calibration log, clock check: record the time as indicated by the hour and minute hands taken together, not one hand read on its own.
11:35
